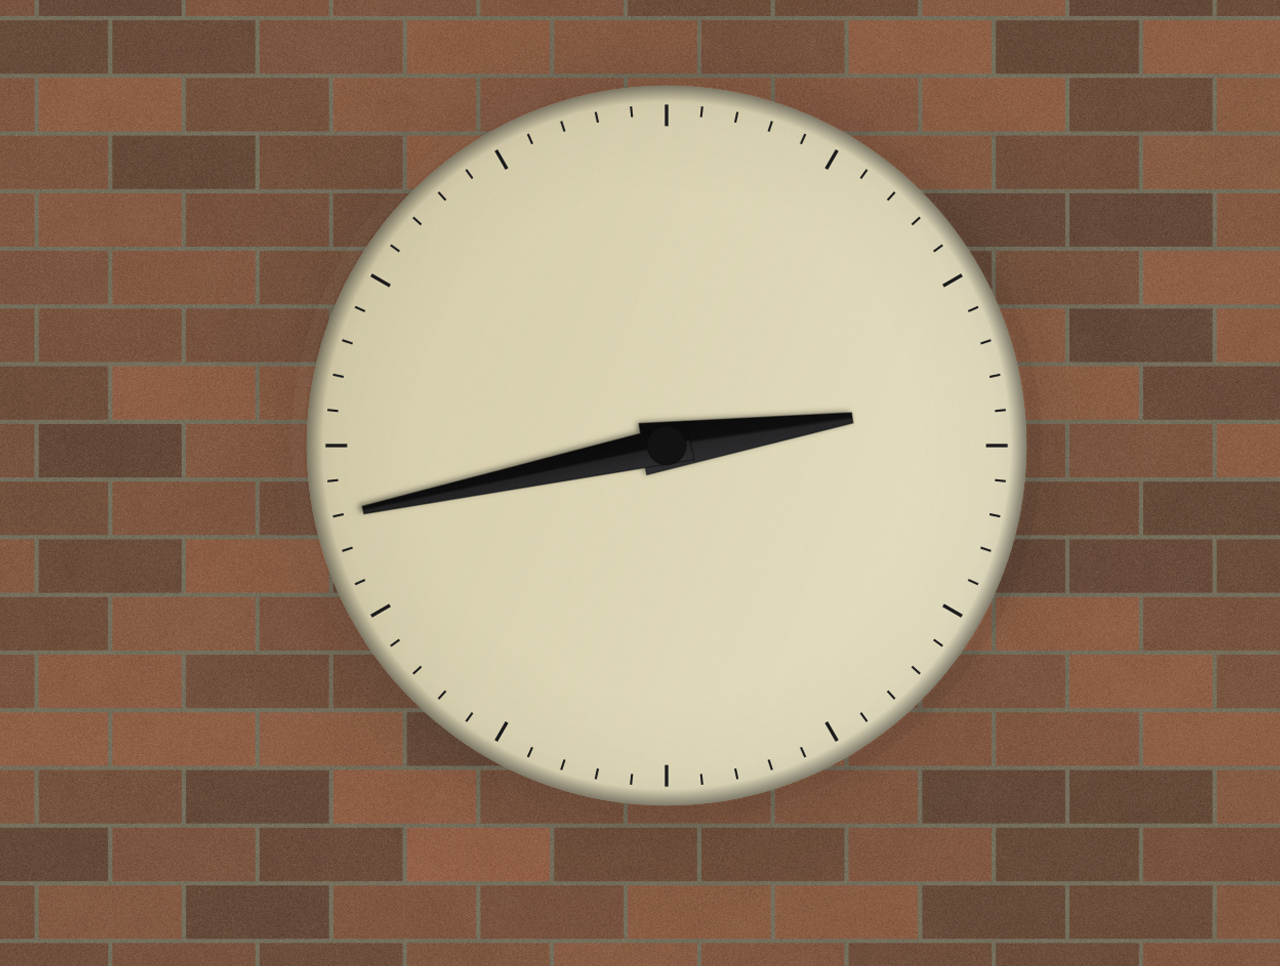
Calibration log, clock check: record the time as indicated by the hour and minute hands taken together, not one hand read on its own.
2:43
